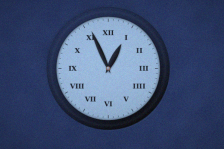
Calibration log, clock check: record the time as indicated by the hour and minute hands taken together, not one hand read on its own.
12:56
